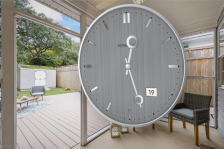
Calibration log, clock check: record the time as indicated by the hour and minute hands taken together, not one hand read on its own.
12:27
